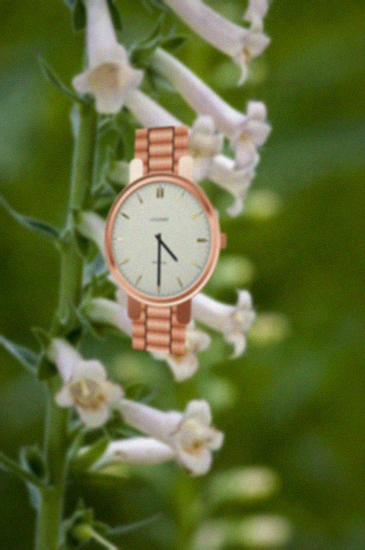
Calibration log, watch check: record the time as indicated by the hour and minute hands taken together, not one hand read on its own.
4:30
